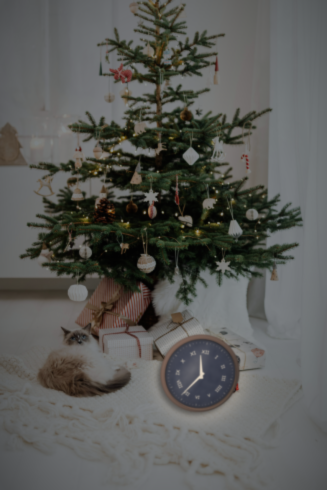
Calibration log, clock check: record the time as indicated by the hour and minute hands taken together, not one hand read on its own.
11:36
